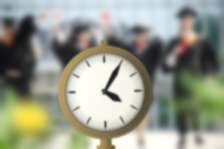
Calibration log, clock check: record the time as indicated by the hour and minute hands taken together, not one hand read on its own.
4:05
